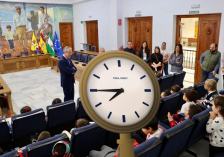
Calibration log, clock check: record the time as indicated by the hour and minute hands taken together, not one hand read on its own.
7:45
